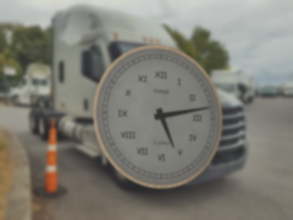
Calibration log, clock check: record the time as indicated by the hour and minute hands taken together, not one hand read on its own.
5:13
